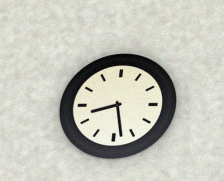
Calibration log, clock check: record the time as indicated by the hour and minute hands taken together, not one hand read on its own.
8:28
